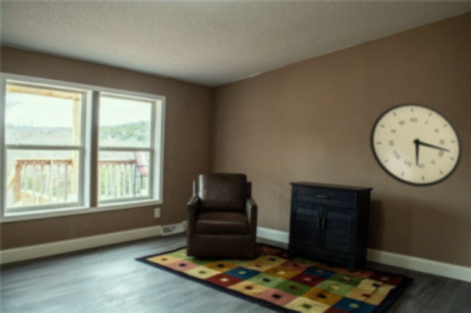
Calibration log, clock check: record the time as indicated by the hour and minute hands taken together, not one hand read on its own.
6:18
